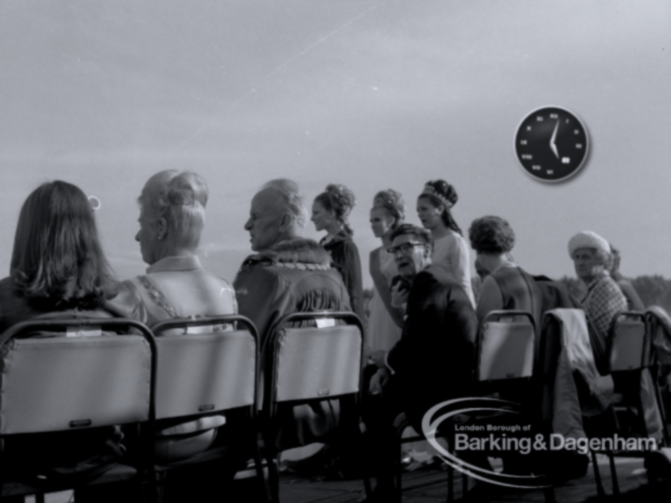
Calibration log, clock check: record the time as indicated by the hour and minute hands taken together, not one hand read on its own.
5:02
